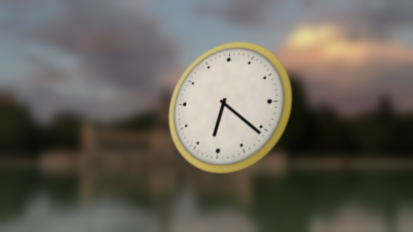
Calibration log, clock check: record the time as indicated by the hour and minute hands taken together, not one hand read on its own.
6:21
